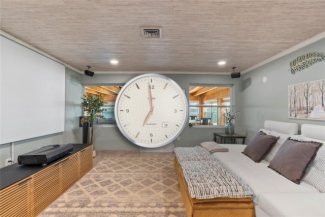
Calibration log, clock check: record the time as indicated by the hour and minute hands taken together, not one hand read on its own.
6:59
